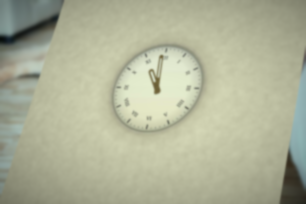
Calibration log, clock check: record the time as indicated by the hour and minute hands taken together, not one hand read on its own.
10:59
